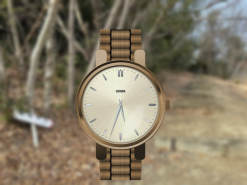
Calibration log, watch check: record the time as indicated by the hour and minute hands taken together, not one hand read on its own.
5:33
